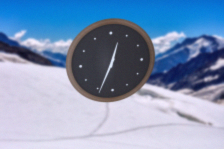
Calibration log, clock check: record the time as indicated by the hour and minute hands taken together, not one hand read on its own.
12:34
